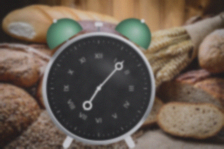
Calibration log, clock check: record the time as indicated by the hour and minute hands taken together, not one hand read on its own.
7:07
